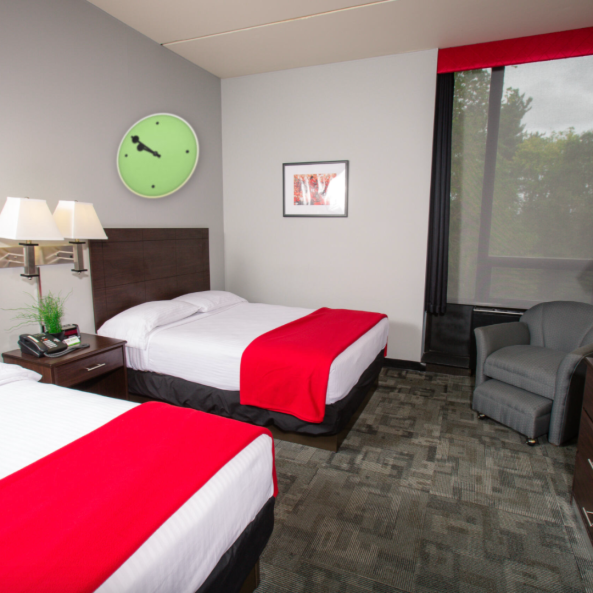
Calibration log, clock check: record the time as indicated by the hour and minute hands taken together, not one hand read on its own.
9:51
